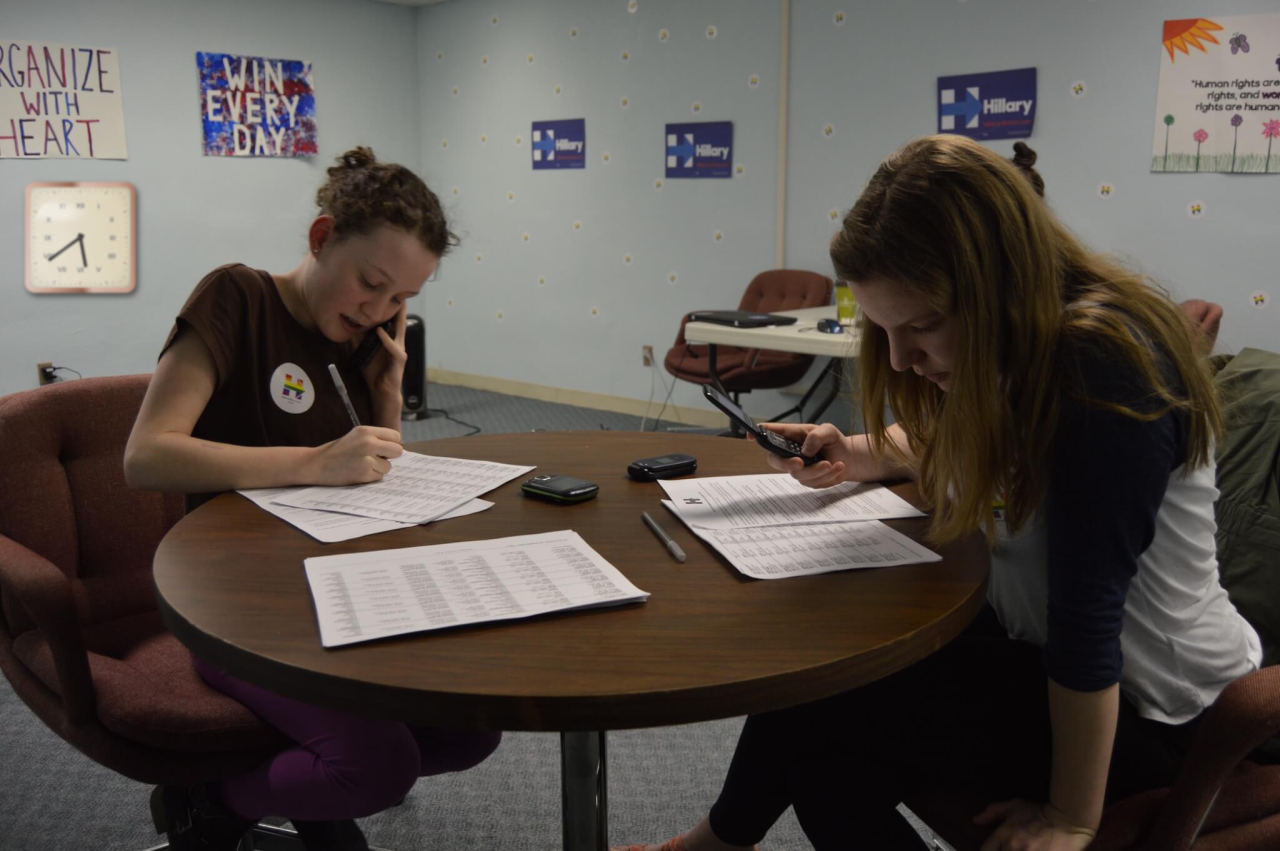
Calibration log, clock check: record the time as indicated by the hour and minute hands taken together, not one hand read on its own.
5:39
